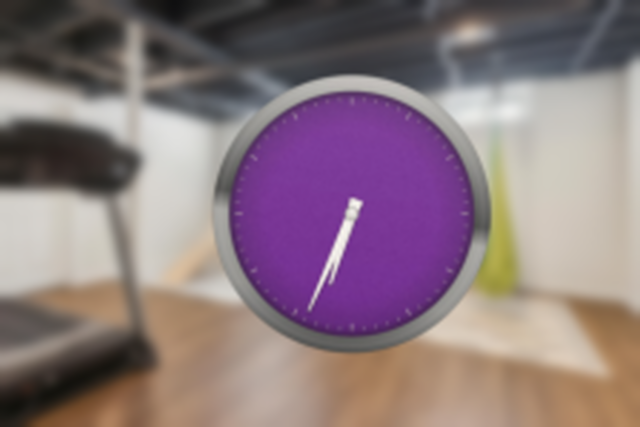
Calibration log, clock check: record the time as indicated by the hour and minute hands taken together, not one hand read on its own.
6:34
